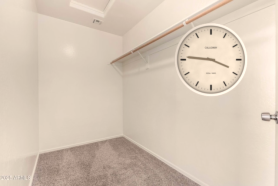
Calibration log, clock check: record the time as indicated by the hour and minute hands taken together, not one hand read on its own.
3:46
